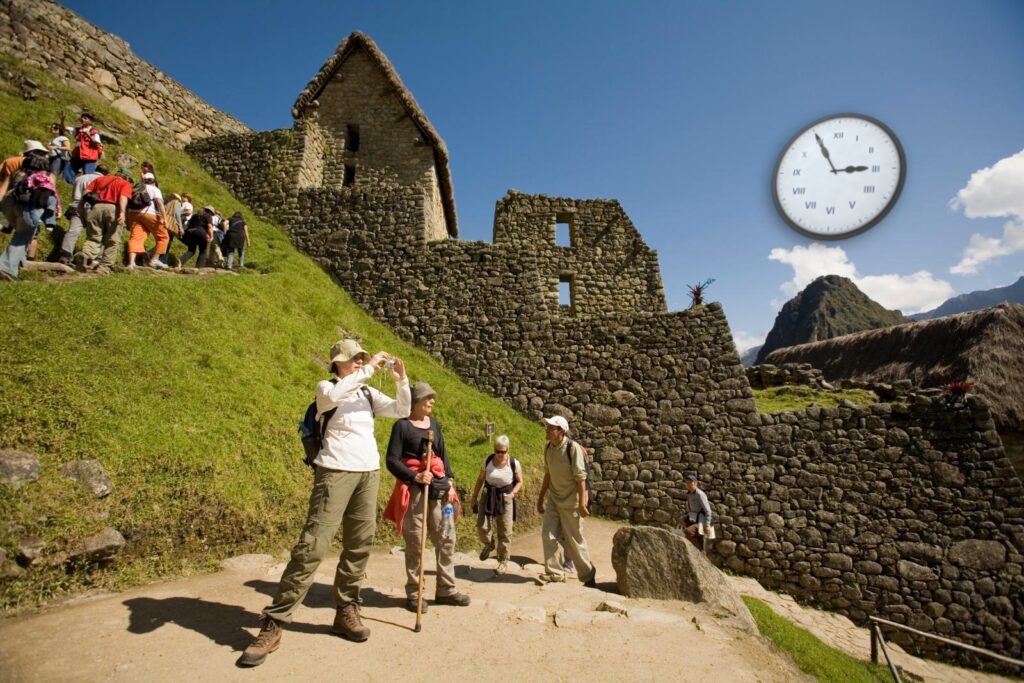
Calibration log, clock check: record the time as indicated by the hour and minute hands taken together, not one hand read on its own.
2:55
